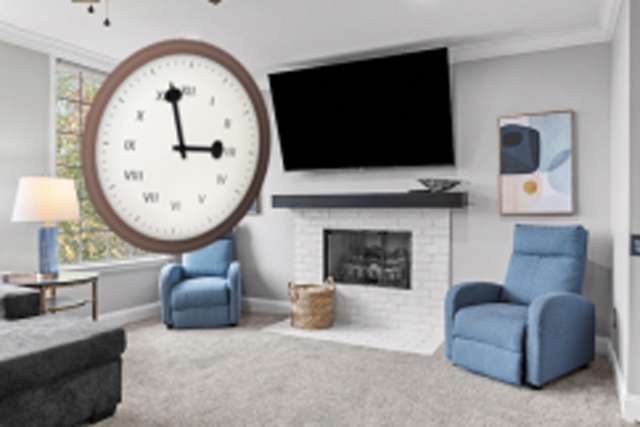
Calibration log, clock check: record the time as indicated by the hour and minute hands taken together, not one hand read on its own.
2:57
